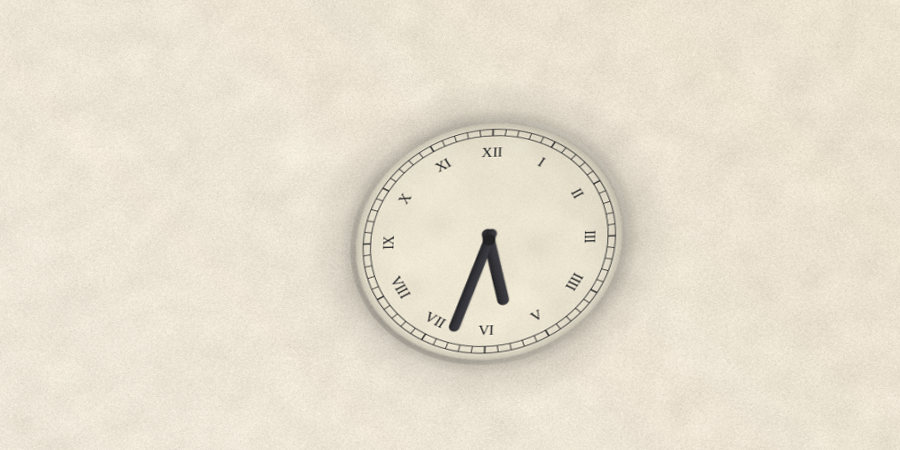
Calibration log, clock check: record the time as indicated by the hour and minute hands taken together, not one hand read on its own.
5:33
